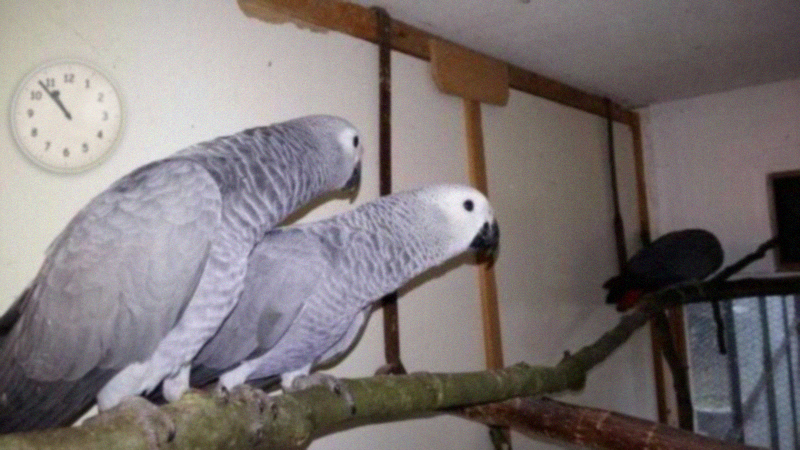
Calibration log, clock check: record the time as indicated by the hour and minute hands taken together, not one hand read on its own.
10:53
